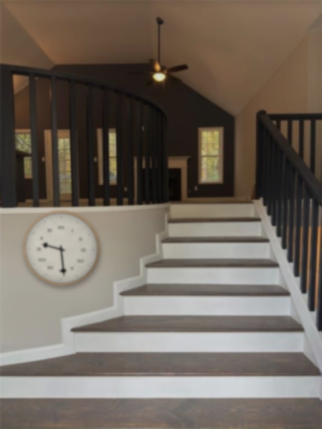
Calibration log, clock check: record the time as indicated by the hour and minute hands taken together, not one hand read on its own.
9:29
